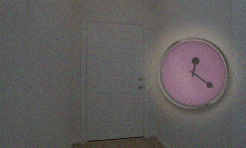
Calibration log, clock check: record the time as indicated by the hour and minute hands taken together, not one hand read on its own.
12:21
